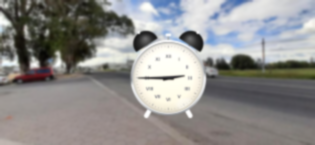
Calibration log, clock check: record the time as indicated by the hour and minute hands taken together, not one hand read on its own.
2:45
